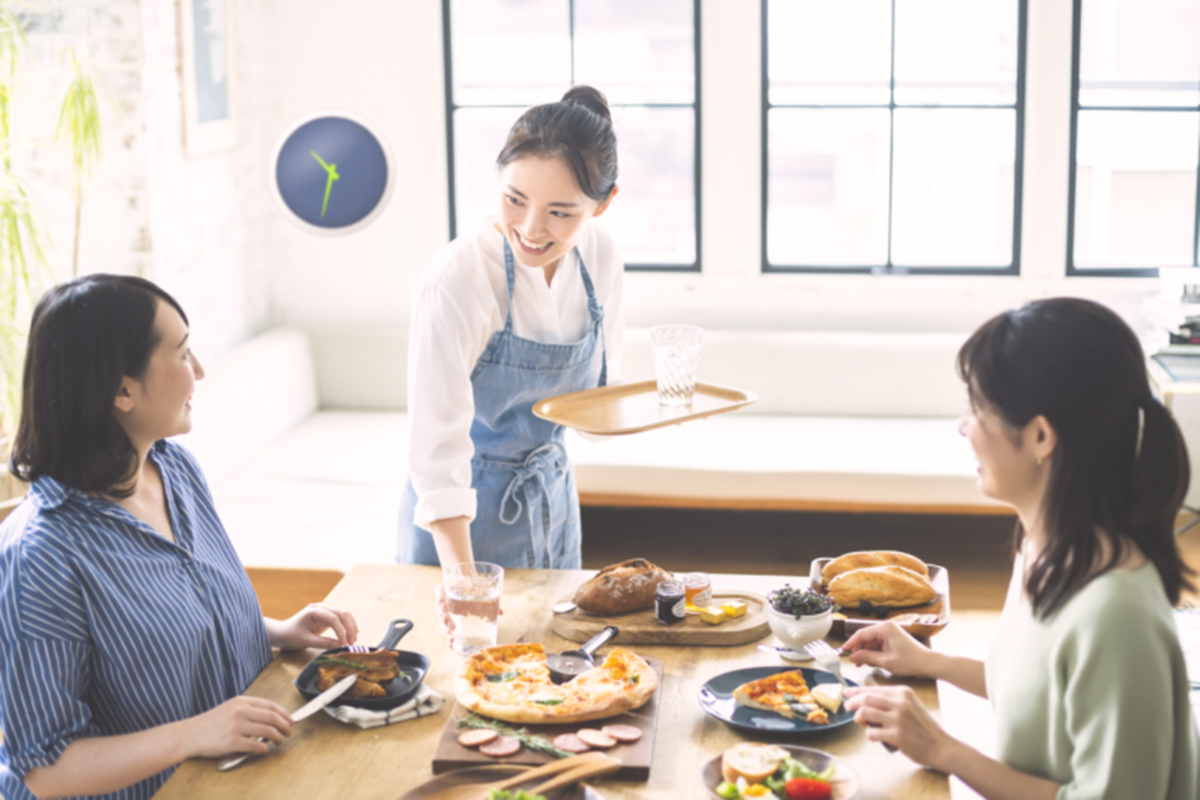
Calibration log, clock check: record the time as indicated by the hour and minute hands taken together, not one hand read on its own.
10:32
